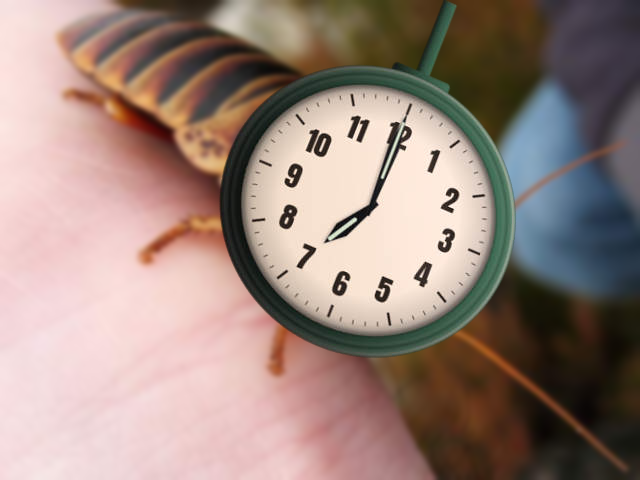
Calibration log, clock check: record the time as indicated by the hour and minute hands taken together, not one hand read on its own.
7:00
